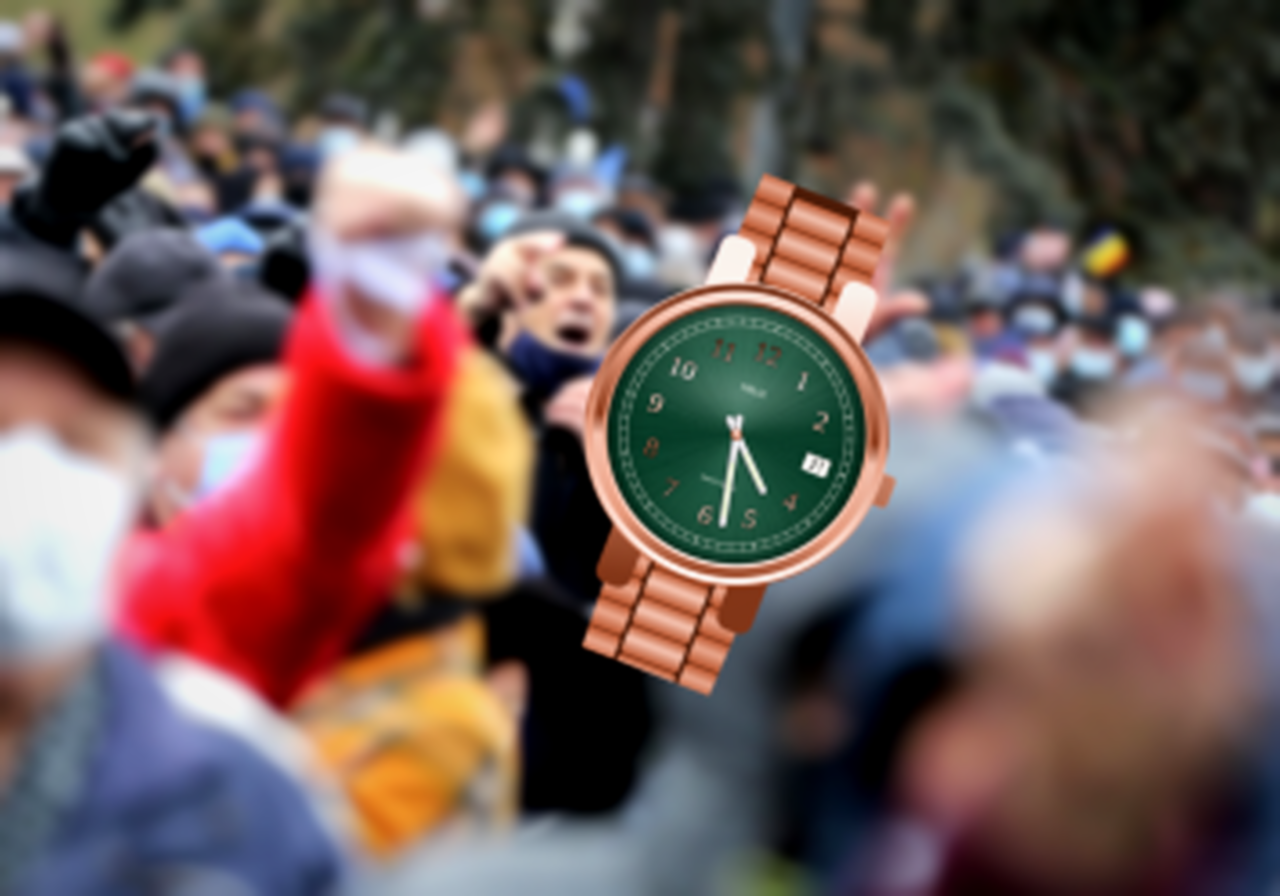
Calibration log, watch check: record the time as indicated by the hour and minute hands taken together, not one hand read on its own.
4:28
